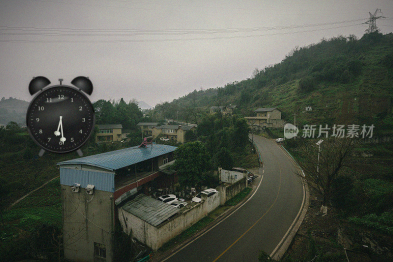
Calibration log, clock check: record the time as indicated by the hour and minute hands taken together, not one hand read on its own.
6:29
